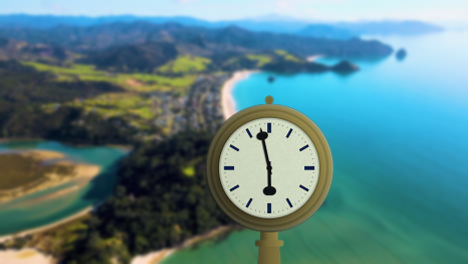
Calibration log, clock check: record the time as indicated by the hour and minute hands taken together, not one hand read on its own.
5:58
